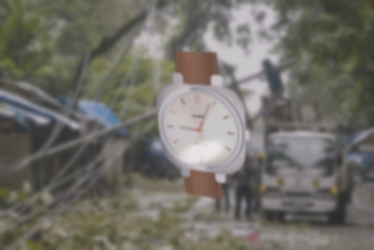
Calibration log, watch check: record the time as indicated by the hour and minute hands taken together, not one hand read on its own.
9:04
